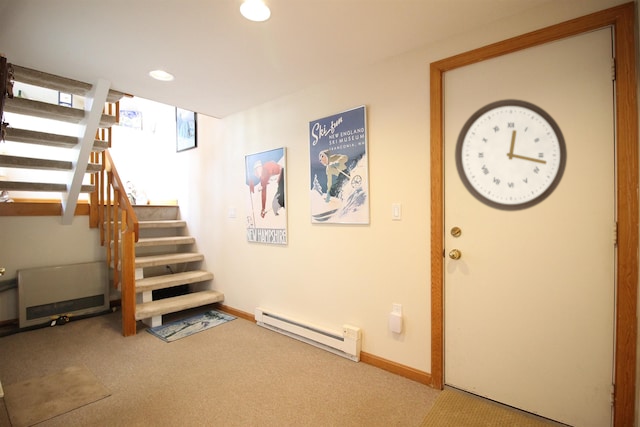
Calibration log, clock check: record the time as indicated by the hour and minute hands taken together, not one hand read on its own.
12:17
